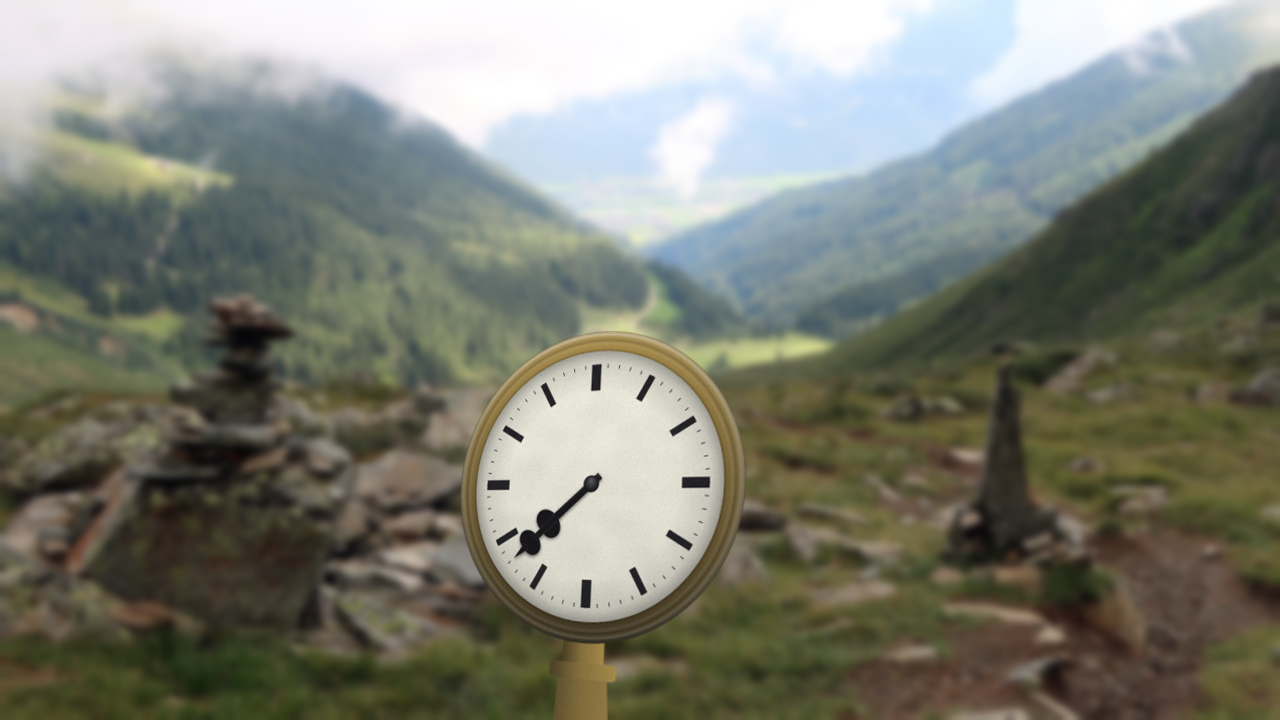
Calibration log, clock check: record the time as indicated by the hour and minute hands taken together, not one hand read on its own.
7:38
